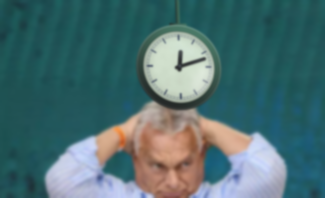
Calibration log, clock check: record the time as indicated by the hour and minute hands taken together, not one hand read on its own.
12:12
